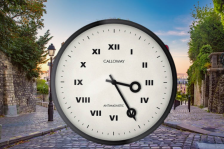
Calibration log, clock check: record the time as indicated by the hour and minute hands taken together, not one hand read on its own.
3:25
